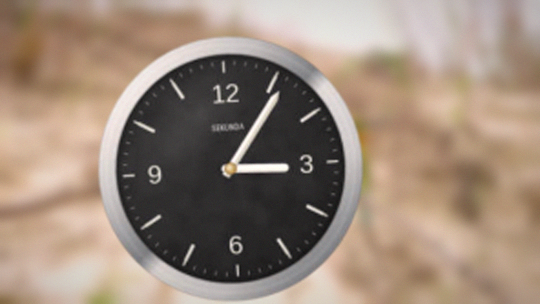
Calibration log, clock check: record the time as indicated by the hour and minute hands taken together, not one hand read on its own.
3:06
